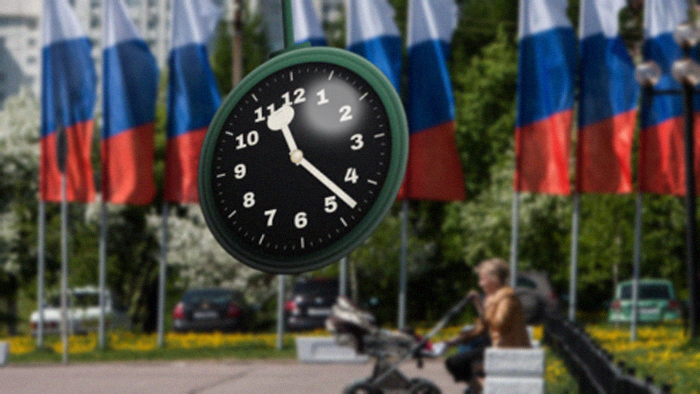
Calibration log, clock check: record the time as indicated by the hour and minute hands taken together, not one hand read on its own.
11:23
